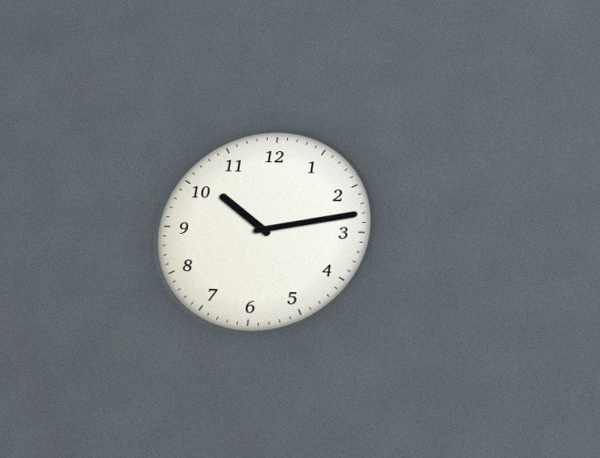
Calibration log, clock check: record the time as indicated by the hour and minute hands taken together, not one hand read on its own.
10:13
